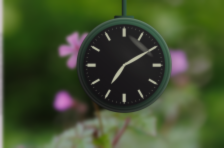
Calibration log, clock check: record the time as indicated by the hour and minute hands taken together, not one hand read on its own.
7:10
